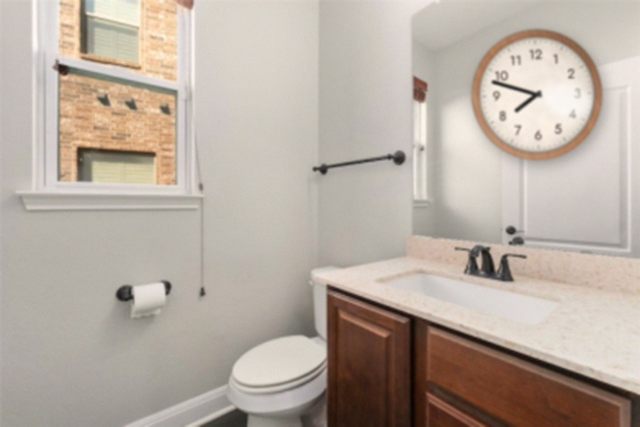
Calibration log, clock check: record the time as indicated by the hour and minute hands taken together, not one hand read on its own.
7:48
